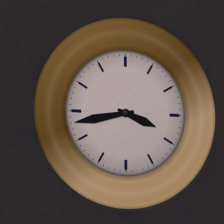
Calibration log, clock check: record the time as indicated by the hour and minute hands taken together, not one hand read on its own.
3:43
